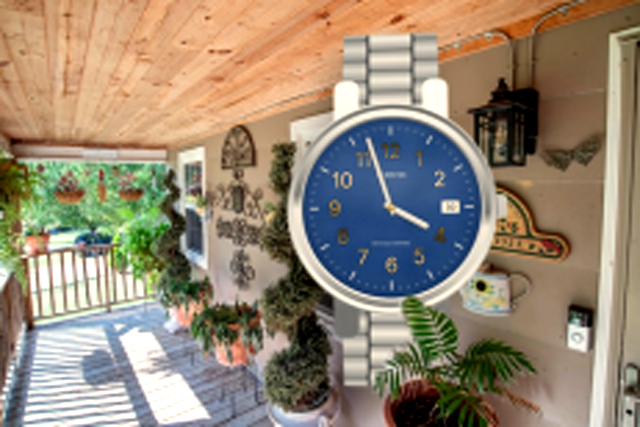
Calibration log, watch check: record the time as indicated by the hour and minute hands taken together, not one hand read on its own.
3:57
